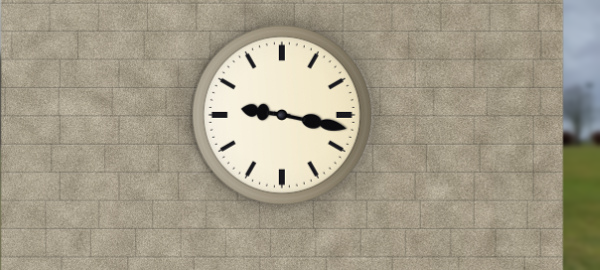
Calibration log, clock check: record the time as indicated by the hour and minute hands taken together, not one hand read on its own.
9:17
